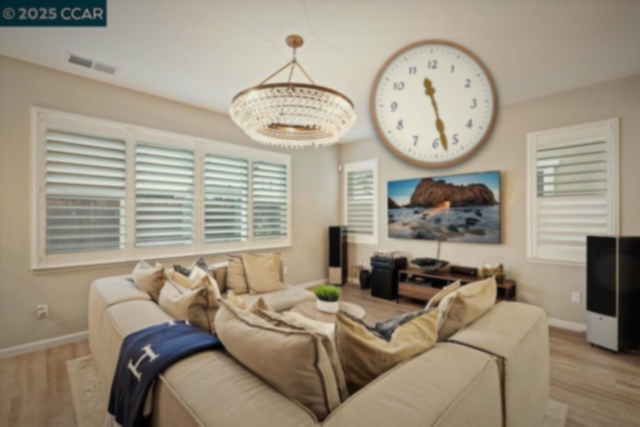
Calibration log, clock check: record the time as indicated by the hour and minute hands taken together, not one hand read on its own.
11:28
